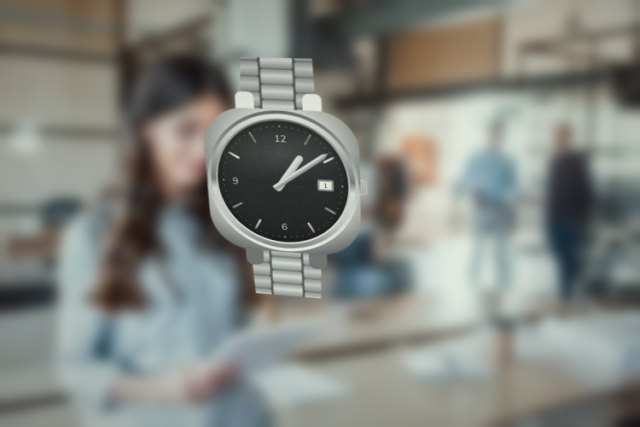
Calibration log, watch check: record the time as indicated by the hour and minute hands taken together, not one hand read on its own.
1:09
